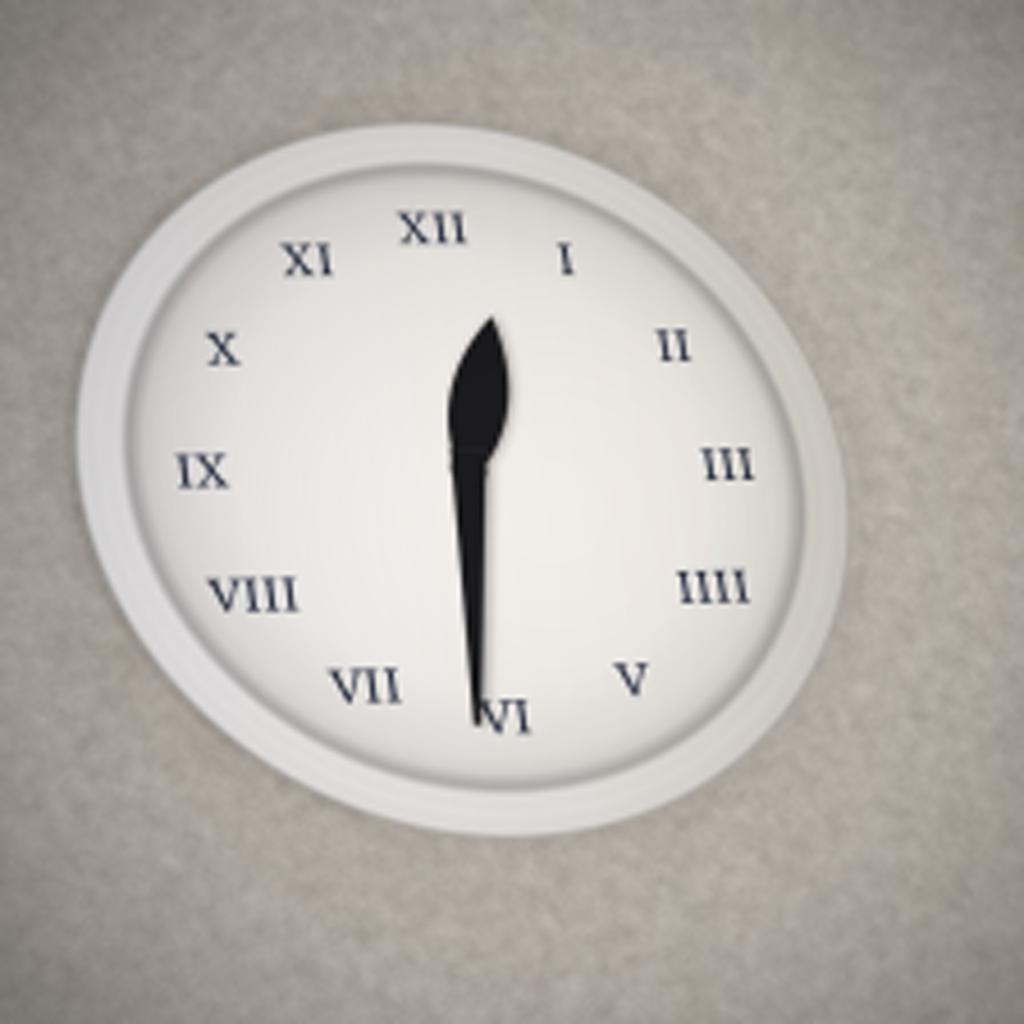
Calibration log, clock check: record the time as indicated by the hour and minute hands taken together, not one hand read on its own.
12:31
